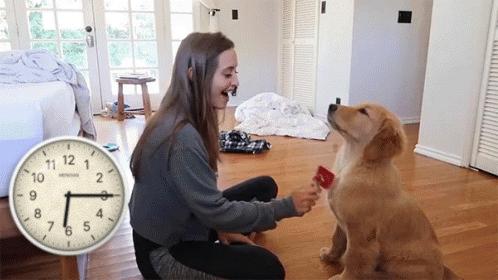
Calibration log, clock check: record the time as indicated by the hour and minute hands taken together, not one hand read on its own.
6:15
